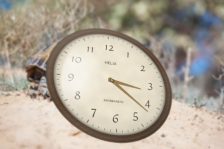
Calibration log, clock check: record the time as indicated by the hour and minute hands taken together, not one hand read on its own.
3:22
